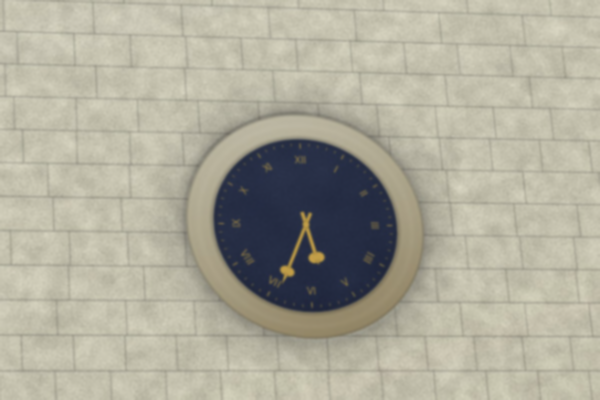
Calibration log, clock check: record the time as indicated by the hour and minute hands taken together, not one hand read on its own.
5:34
